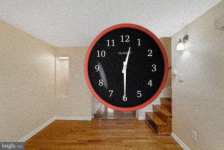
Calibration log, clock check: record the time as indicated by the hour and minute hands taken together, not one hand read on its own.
12:30
